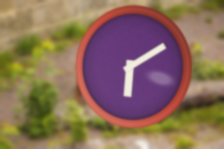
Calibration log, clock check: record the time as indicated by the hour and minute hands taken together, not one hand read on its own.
6:10
